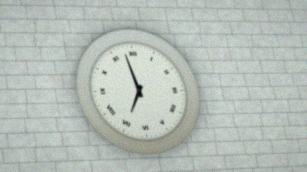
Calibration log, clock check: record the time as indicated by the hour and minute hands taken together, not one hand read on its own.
6:58
